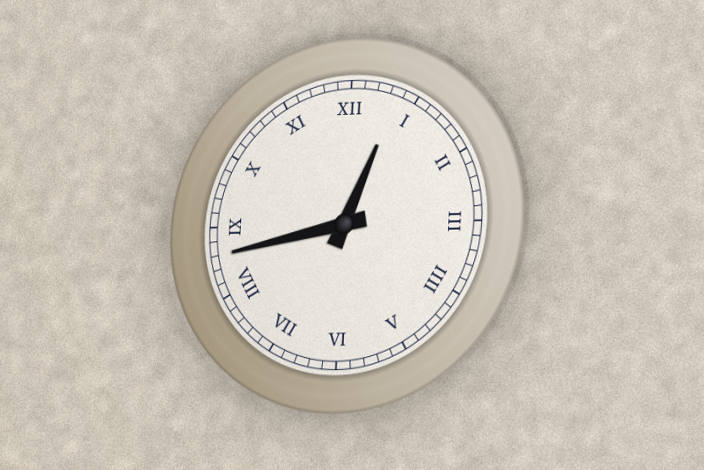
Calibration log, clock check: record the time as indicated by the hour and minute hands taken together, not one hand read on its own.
12:43
